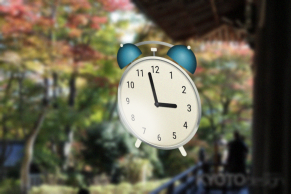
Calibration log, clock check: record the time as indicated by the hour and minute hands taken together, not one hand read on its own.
2:58
